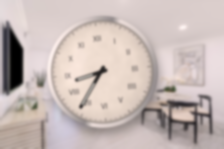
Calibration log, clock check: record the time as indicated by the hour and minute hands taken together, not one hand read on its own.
8:36
